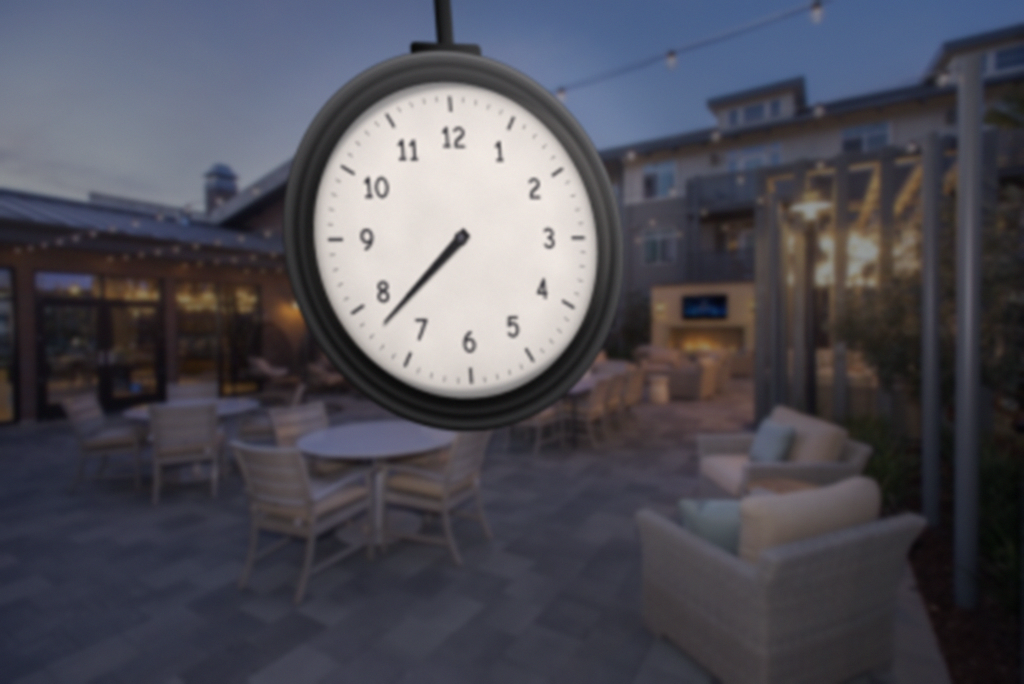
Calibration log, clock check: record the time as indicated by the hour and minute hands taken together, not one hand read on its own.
7:38
